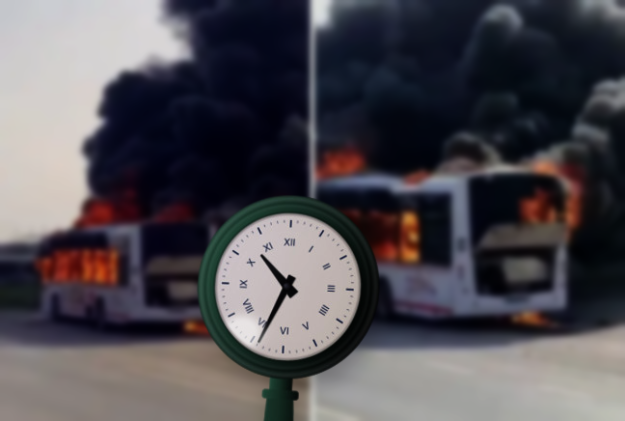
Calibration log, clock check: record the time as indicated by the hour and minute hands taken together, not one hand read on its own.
10:34
